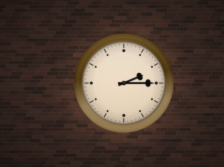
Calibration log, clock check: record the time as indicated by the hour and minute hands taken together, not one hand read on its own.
2:15
